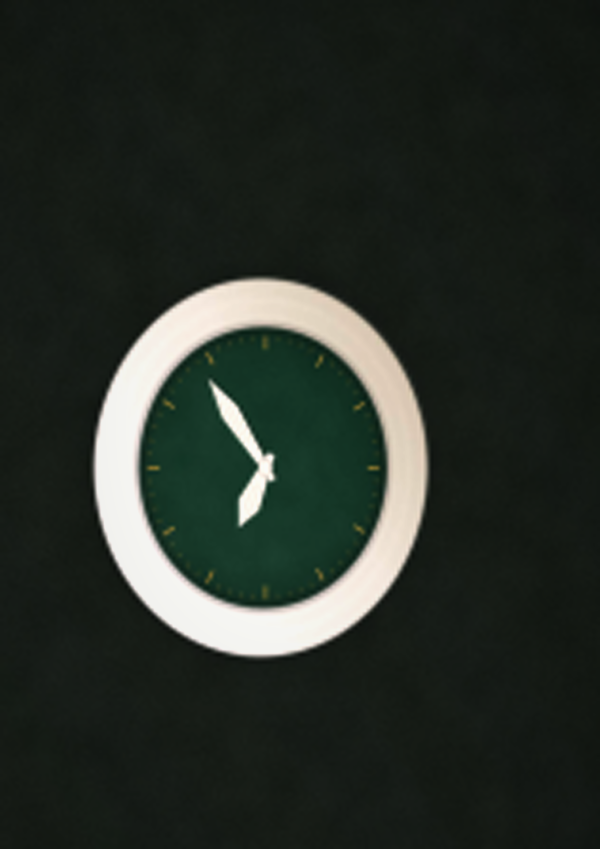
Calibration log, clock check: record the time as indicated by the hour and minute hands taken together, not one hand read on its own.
6:54
